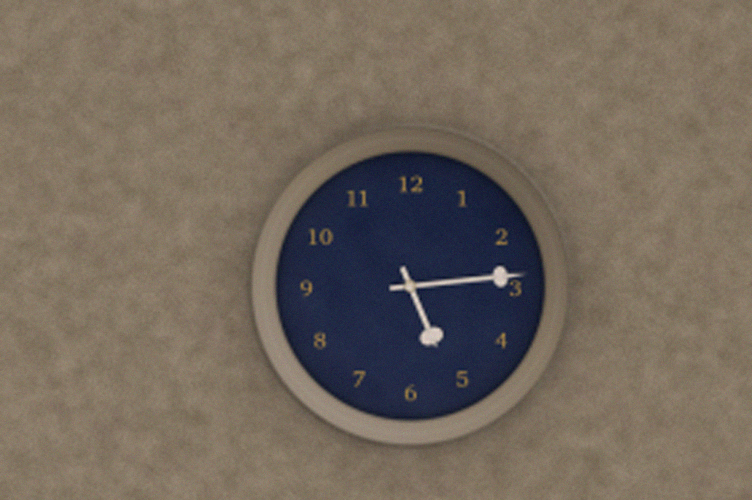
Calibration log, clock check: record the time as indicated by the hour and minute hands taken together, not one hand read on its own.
5:14
